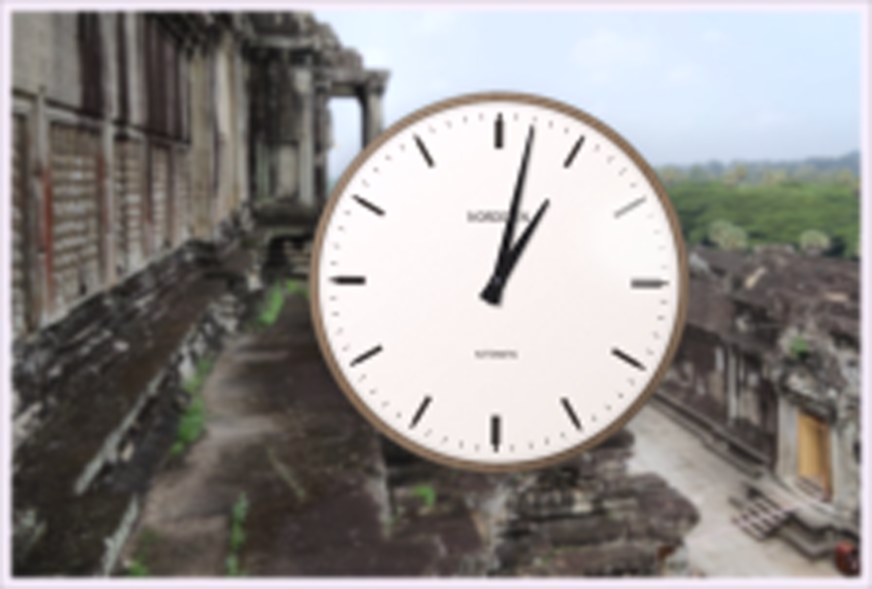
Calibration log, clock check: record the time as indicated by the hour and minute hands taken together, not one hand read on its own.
1:02
